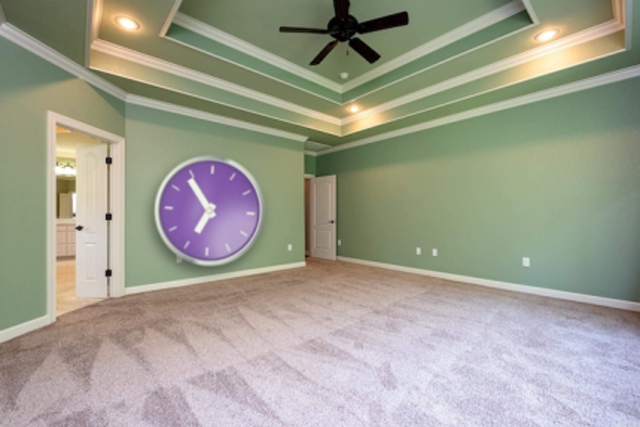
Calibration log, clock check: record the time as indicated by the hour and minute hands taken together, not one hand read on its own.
6:54
